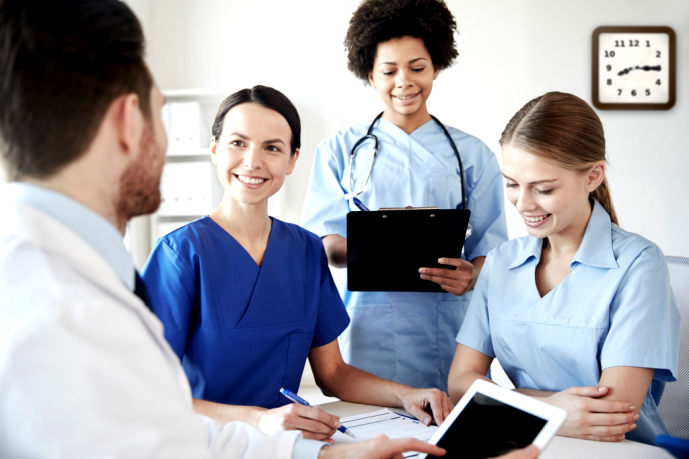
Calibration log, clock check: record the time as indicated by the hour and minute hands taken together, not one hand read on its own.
8:15
